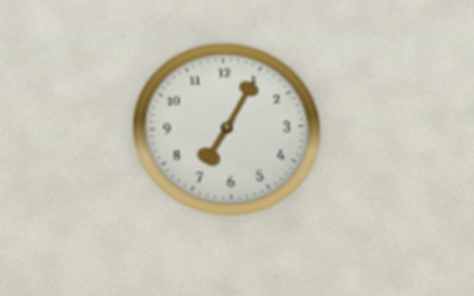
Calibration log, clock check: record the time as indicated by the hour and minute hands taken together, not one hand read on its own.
7:05
